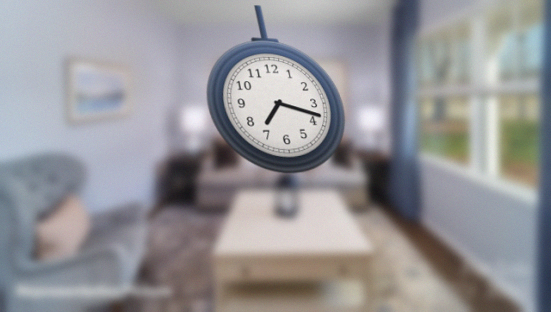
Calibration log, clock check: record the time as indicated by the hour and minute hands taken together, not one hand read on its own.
7:18
